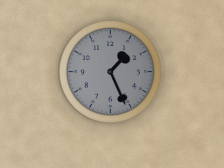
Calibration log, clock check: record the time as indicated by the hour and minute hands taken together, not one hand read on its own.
1:26
